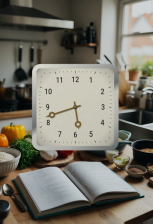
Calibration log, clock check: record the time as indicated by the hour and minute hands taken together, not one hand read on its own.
5:42
